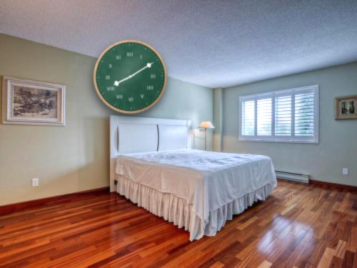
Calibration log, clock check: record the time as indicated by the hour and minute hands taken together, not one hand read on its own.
8:10
